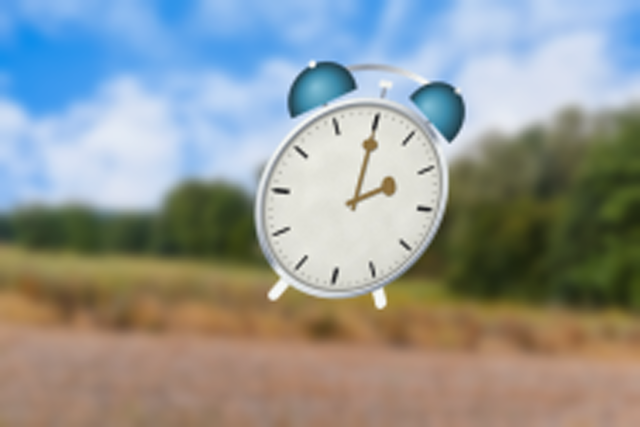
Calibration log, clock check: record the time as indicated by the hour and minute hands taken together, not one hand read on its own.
2:00
